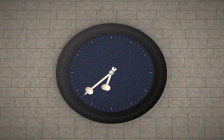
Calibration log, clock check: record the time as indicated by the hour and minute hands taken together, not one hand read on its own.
6:38
